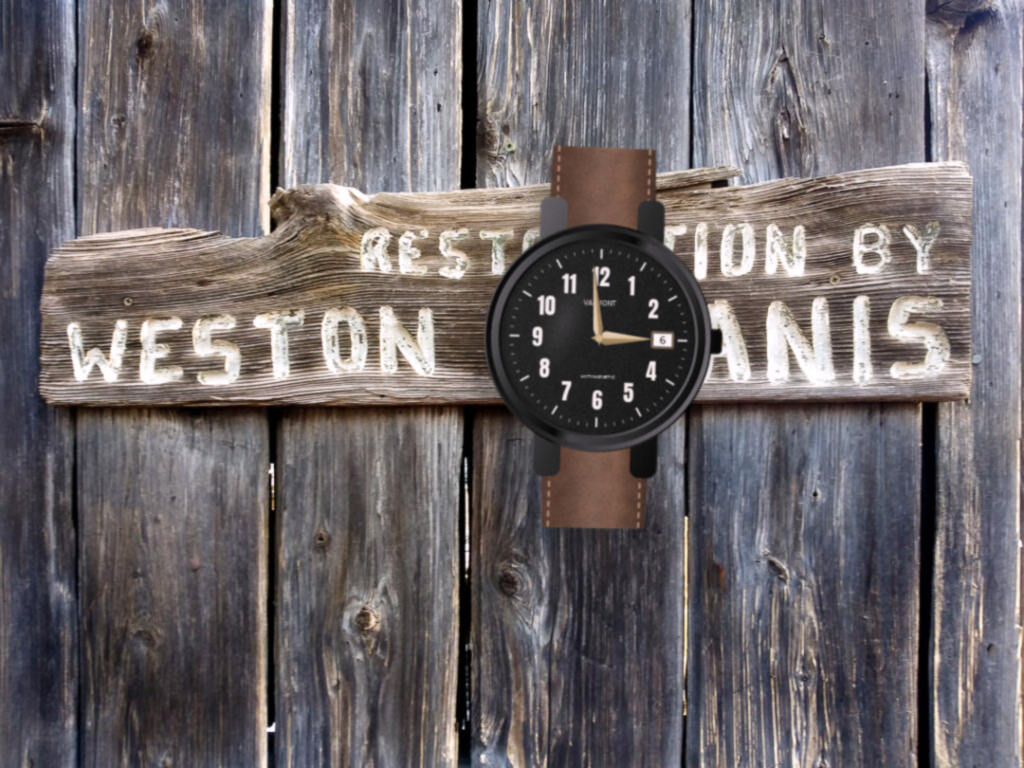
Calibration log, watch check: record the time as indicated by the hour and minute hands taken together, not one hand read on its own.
2:59
